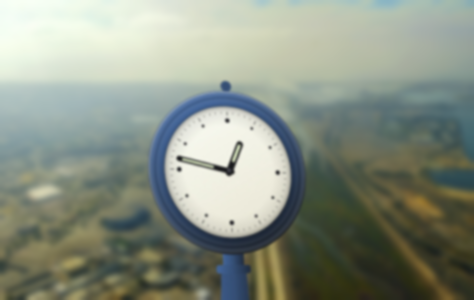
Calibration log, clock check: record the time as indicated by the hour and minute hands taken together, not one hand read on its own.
12:47
